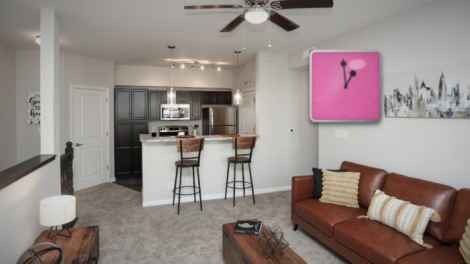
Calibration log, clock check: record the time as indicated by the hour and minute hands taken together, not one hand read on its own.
12:59
